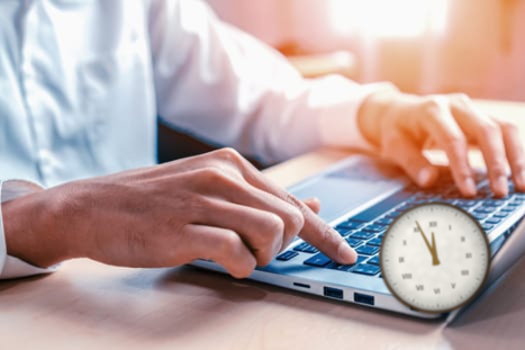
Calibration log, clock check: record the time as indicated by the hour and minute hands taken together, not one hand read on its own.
11:56
